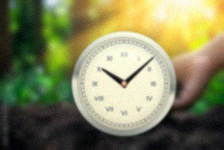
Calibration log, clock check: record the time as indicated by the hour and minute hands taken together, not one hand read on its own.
10:08
